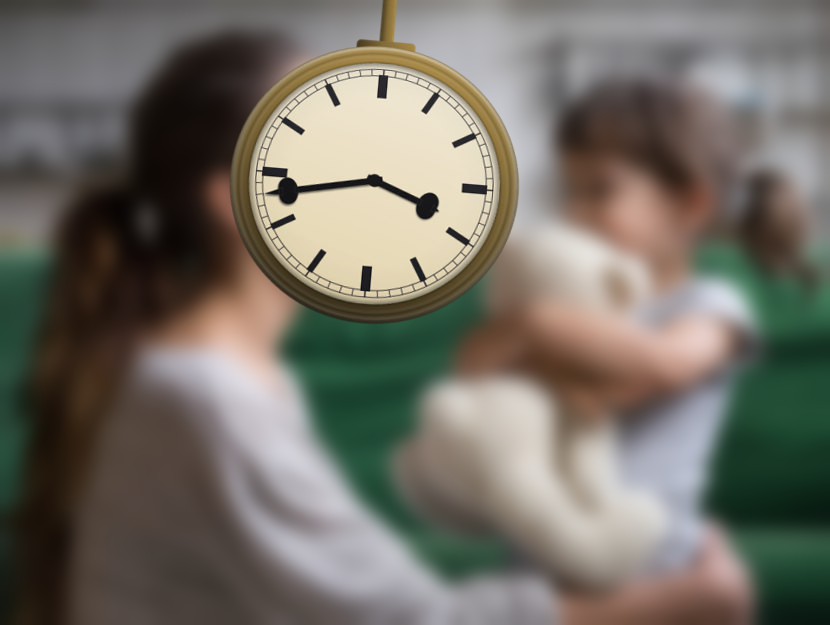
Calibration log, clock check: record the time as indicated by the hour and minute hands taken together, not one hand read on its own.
3:43
